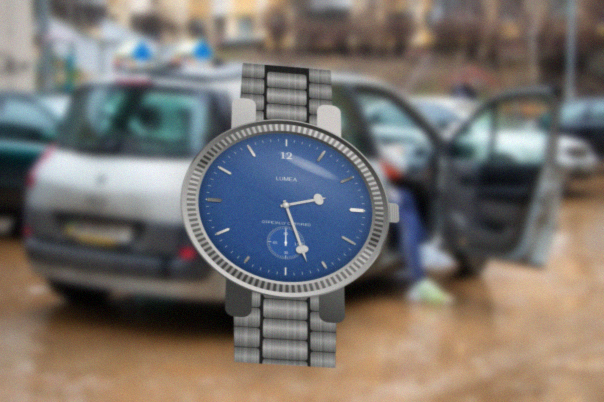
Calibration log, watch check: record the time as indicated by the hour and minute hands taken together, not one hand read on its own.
2:27
